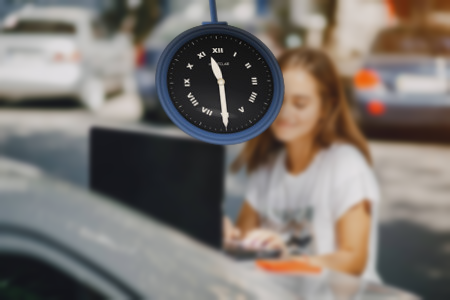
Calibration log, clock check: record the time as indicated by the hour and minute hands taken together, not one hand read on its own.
11:30
